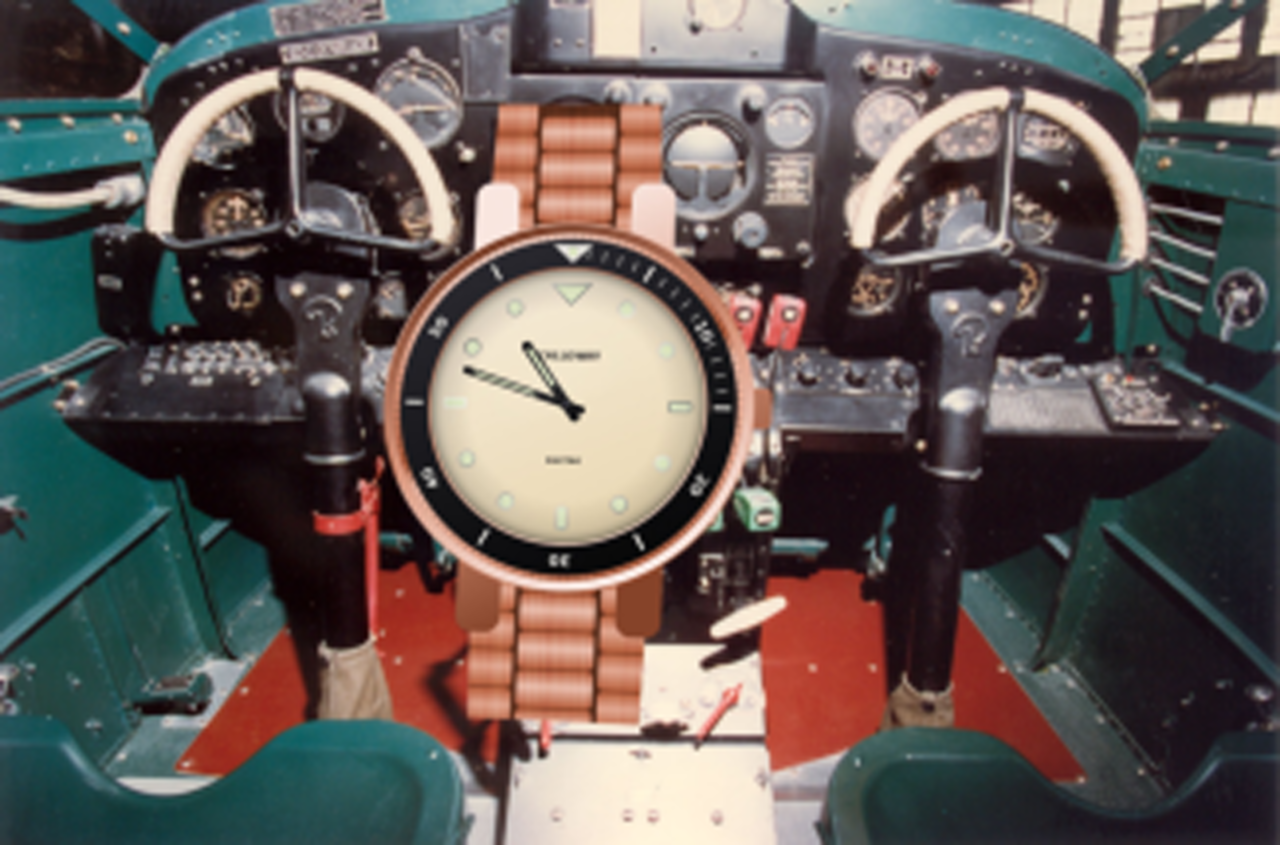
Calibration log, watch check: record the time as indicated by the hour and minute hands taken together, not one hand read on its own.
10:48
